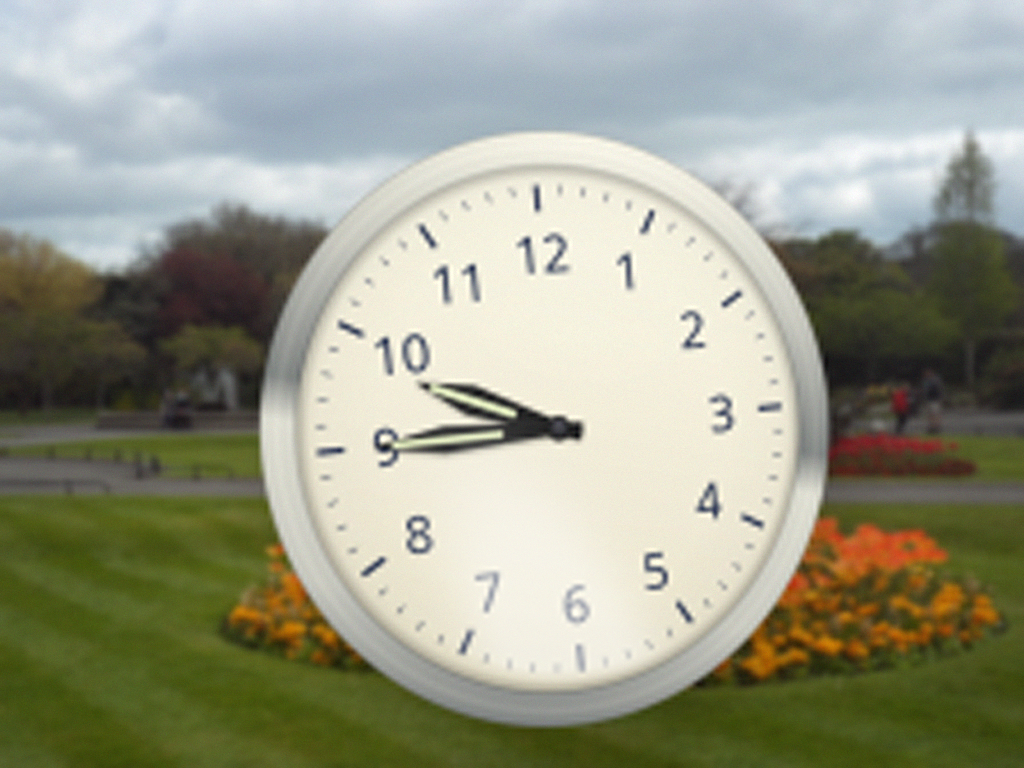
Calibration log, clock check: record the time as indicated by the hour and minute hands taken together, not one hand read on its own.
9:45
